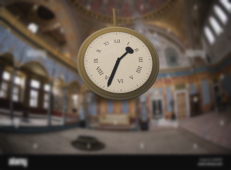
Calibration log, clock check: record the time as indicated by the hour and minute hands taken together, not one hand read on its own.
1:34
